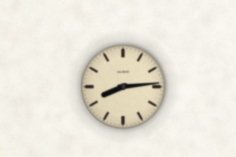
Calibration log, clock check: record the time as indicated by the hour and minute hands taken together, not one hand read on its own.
8:14
